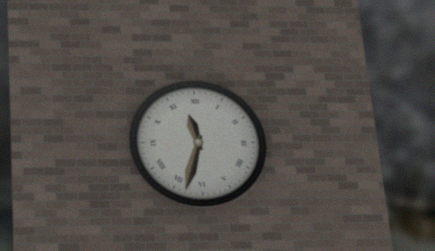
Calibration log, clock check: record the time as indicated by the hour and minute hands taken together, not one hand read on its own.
11:33
